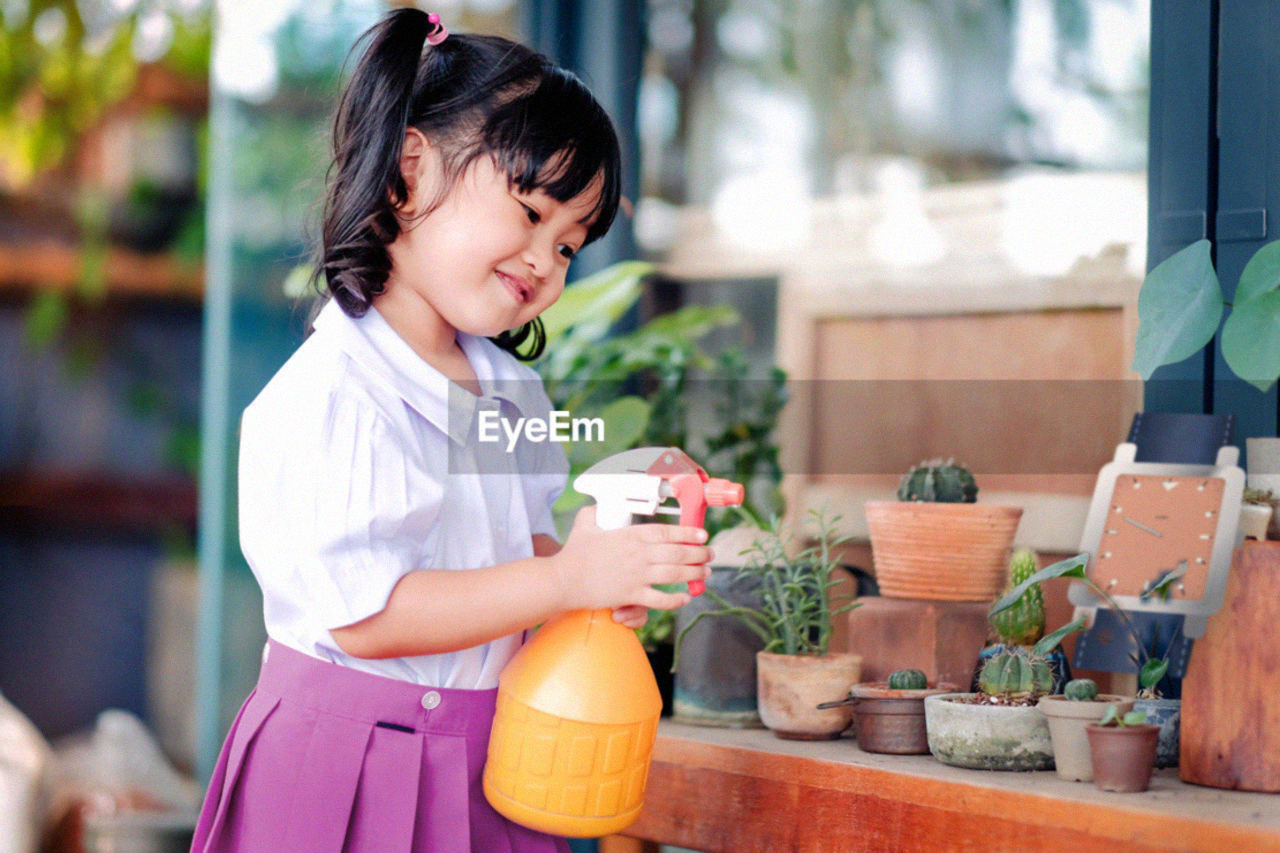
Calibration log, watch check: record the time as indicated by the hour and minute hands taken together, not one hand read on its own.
9:49
